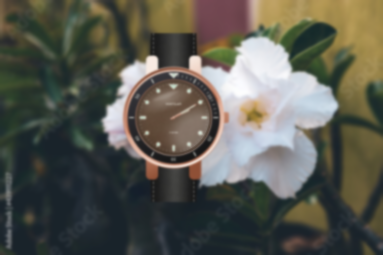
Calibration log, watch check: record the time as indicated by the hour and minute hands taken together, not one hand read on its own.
2:10
